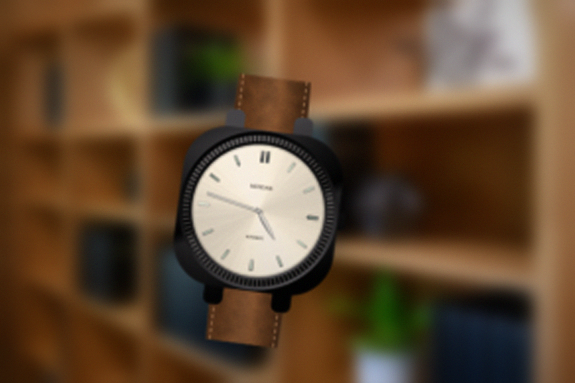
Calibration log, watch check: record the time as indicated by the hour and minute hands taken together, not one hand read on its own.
4:47
